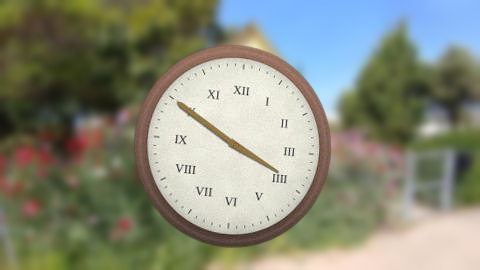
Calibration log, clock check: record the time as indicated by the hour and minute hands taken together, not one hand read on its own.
3:50
